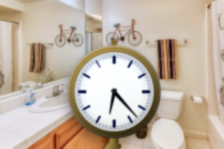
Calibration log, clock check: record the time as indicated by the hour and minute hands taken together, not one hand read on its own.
6:23
